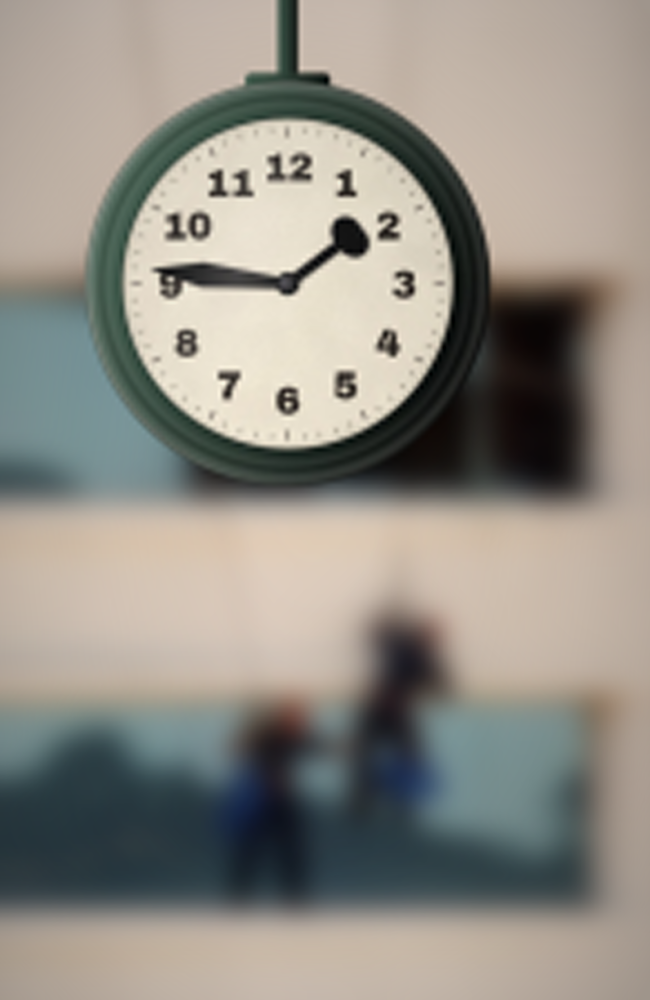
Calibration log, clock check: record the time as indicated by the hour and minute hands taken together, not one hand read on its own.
1:46
